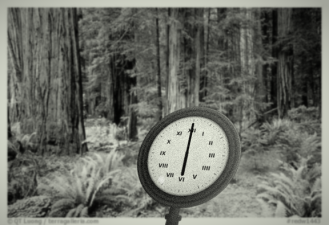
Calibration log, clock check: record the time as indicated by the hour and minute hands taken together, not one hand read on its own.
6:00
